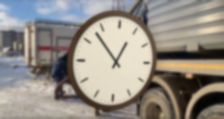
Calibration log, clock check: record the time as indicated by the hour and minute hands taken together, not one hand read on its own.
12:53
